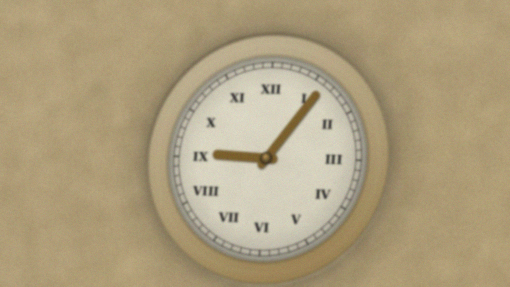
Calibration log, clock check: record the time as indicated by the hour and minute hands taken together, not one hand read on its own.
9:06
